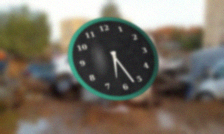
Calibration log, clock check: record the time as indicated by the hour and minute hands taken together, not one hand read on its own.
6:27
